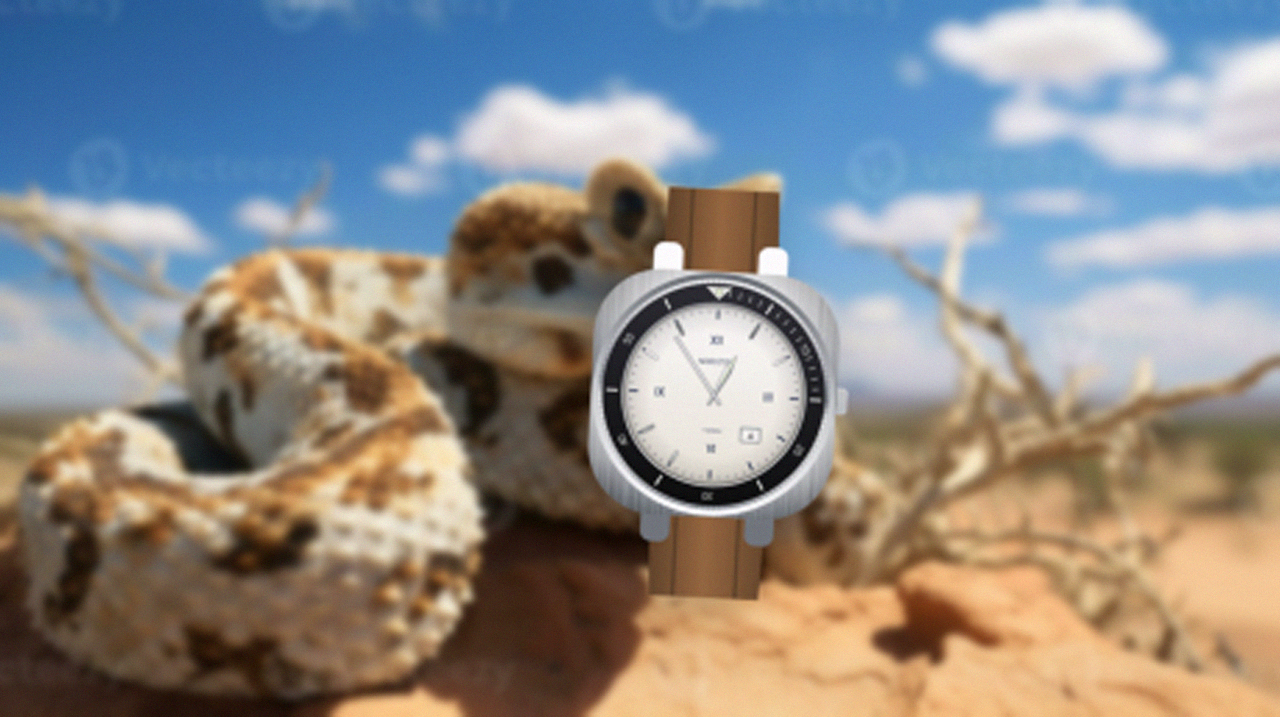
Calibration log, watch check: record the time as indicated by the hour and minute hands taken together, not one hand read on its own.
12:54
